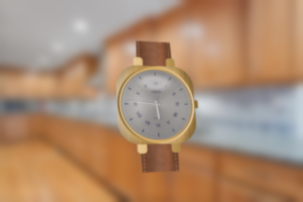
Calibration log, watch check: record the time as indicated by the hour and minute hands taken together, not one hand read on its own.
5:46
